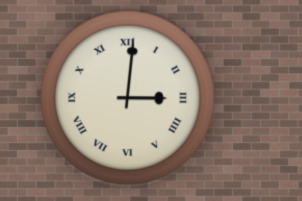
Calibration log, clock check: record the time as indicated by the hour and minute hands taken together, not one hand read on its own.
3:01
